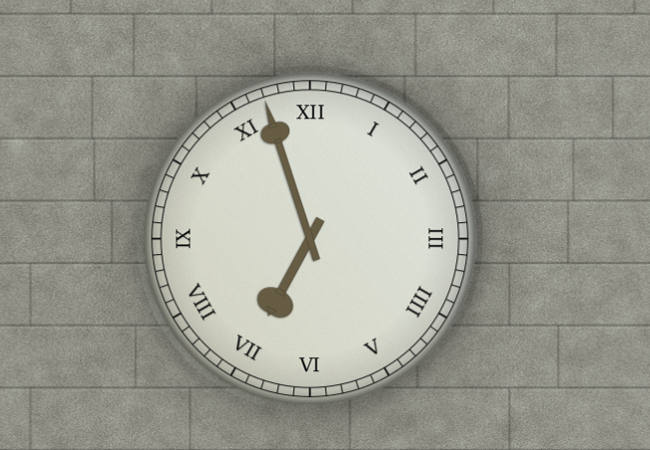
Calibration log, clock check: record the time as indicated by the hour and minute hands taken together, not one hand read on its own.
6:57
